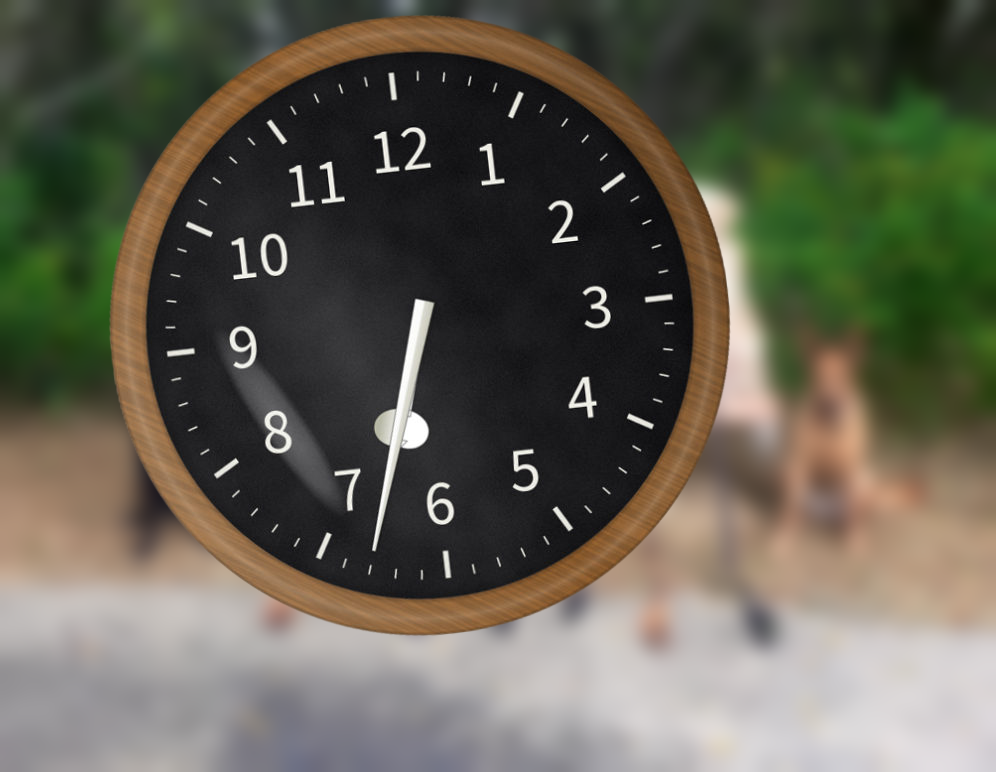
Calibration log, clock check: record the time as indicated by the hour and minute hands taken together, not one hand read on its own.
6:33
